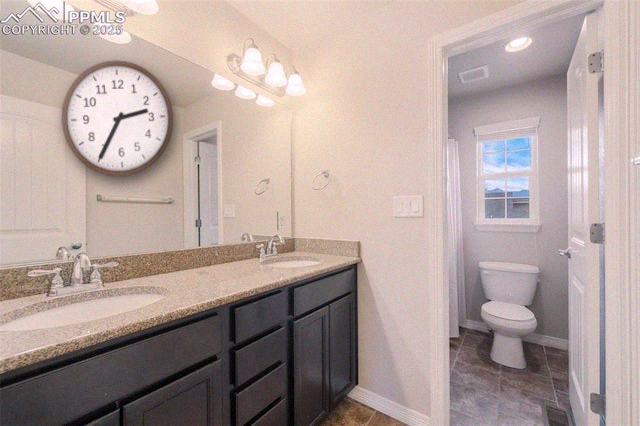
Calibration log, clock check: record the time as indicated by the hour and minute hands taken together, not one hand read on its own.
2:35
